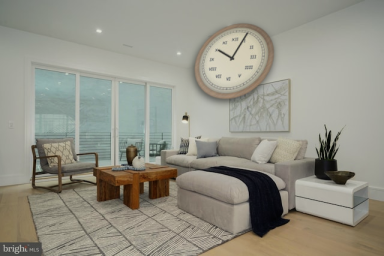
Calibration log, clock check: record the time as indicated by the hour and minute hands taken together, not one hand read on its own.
10:04
